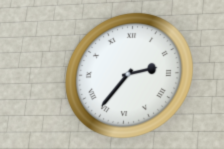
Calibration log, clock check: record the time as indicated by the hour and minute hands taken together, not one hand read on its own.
2:36
